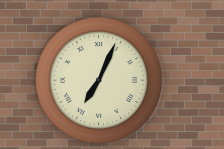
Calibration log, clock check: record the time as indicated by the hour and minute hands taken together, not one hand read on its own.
7:04
